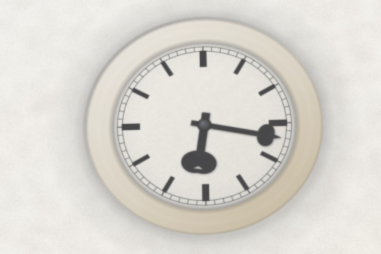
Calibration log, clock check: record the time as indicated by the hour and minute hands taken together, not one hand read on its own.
6:17
